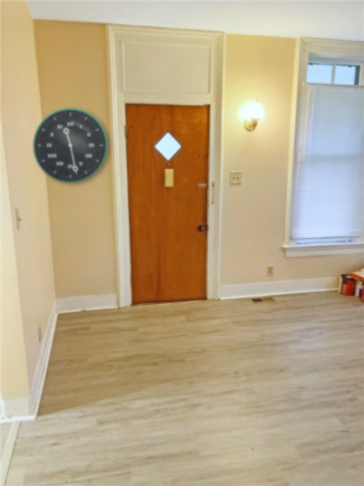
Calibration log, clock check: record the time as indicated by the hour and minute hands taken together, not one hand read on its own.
11:28
